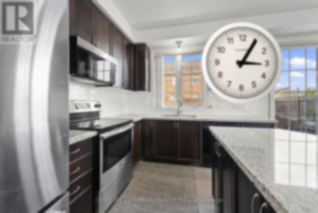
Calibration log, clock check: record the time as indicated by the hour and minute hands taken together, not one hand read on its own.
3:05
